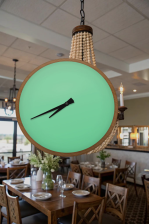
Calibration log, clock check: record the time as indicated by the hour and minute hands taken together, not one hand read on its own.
7:41
